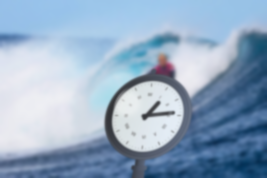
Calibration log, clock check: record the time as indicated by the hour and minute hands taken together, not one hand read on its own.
1:14
